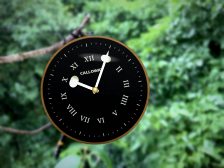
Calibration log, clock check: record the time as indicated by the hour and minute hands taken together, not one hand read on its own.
10:05
